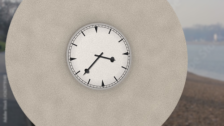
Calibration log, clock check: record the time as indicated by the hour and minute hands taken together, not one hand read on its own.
3:38
